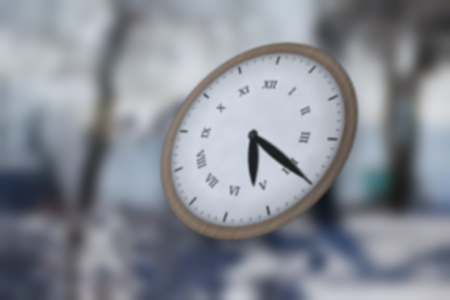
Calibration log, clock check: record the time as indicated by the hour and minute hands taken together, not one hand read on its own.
5:20
